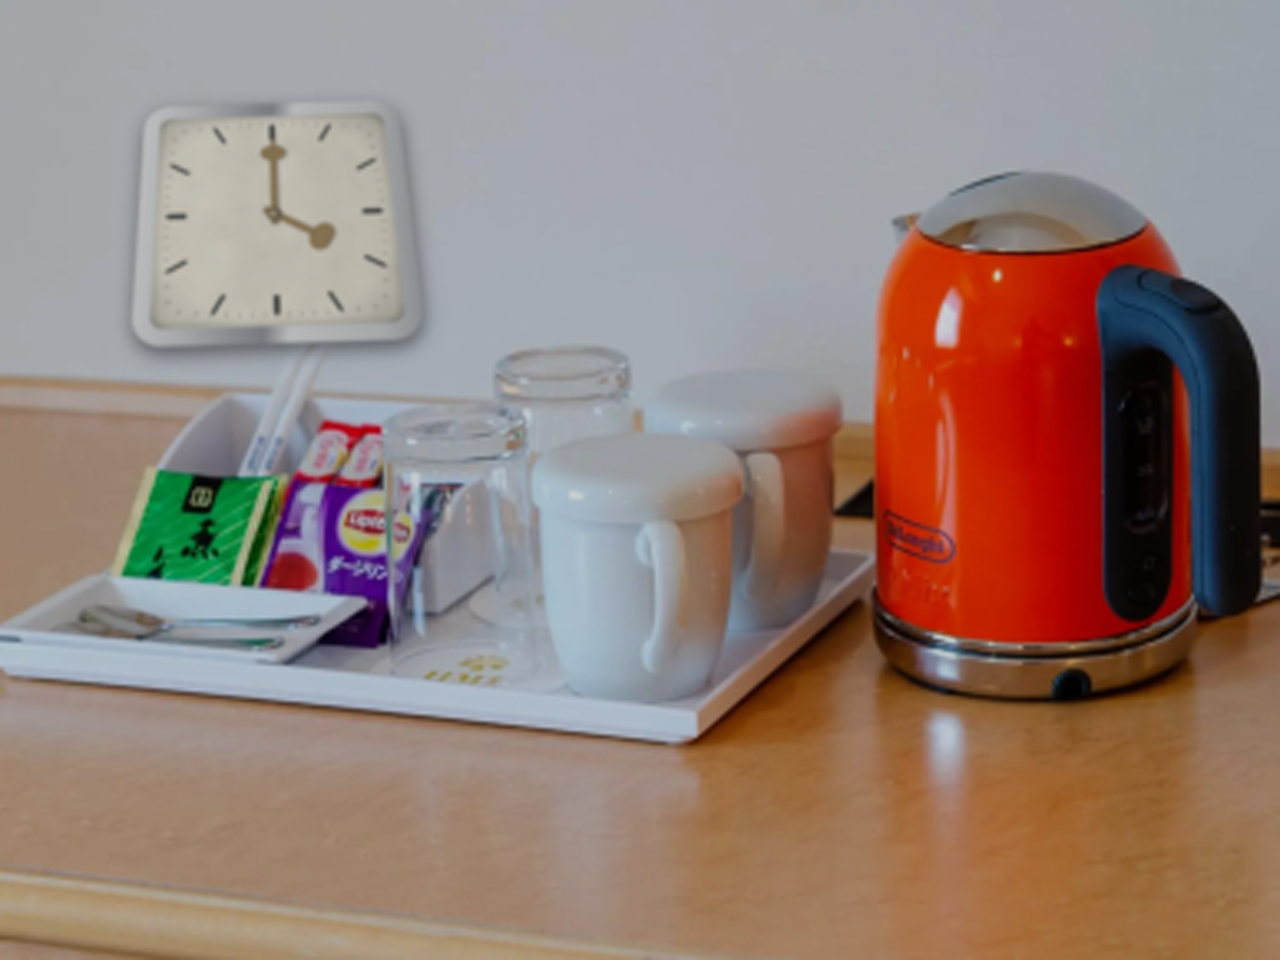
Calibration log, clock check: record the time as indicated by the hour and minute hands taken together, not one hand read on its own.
4:00
